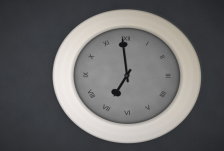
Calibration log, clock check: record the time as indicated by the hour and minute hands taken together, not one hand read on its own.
6:59
